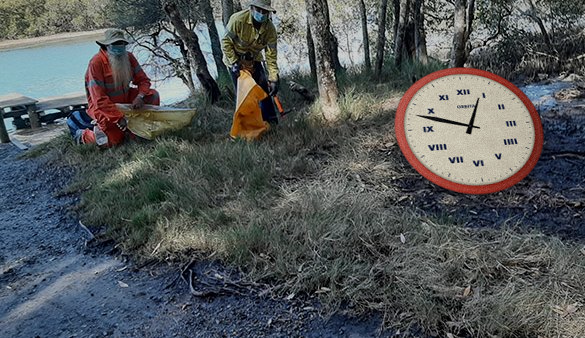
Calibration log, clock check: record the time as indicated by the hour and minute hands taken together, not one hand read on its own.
12:48
